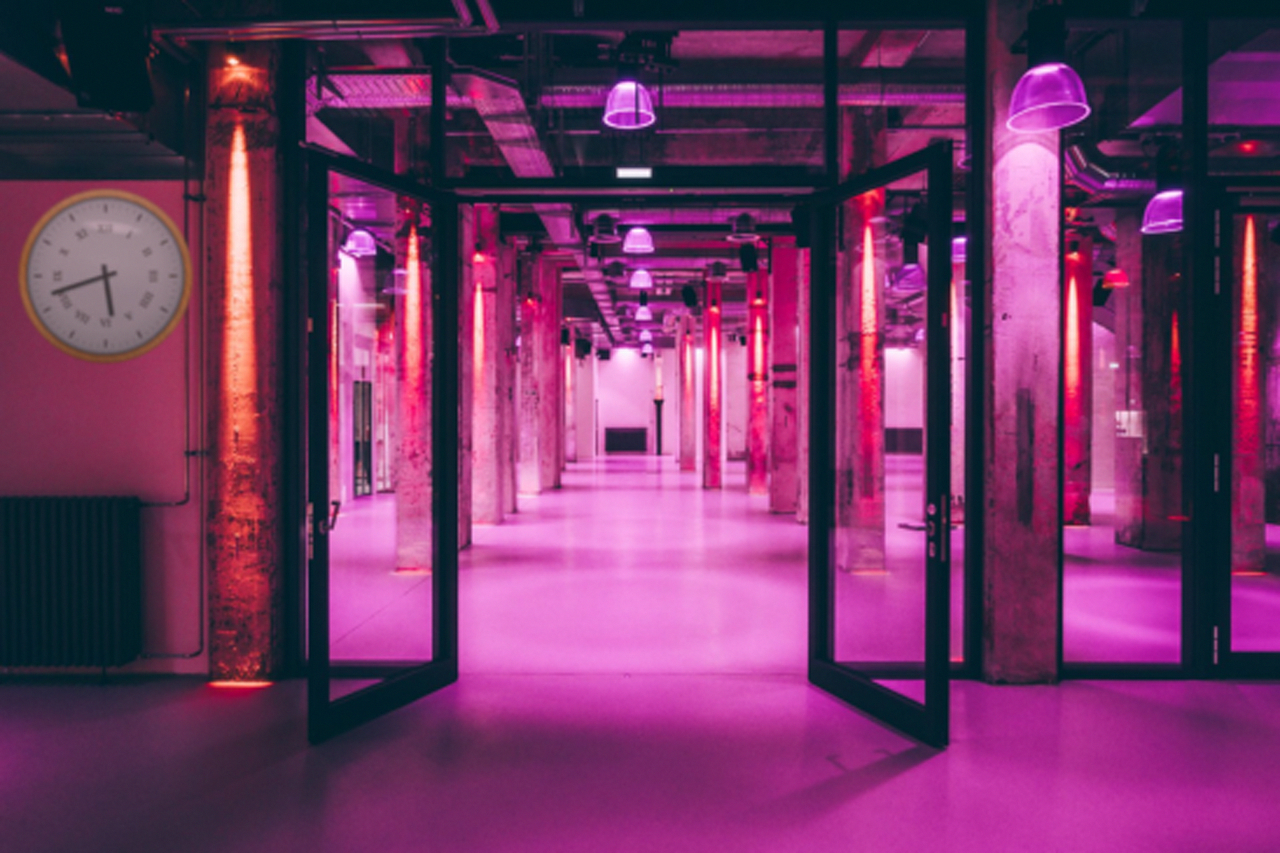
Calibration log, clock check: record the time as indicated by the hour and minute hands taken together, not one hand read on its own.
5:42
